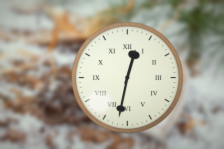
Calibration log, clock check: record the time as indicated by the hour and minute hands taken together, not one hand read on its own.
12:32
